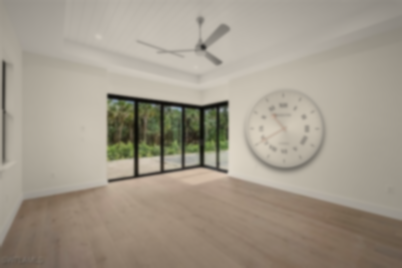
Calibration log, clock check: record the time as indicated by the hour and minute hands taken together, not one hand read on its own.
10:40
